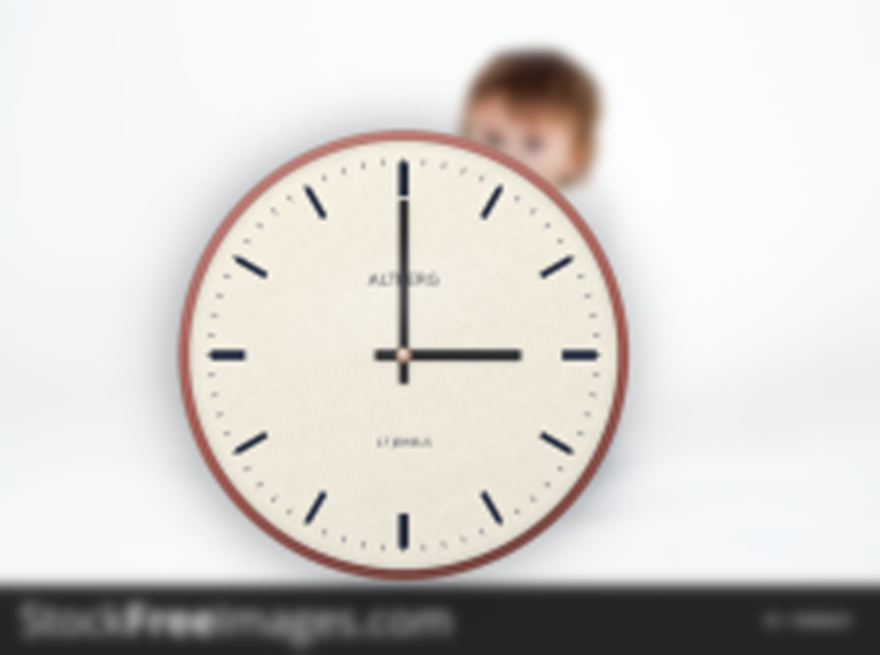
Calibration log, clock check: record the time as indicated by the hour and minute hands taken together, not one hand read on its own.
3:00
